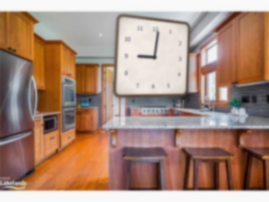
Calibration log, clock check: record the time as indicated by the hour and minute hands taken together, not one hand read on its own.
9:01
